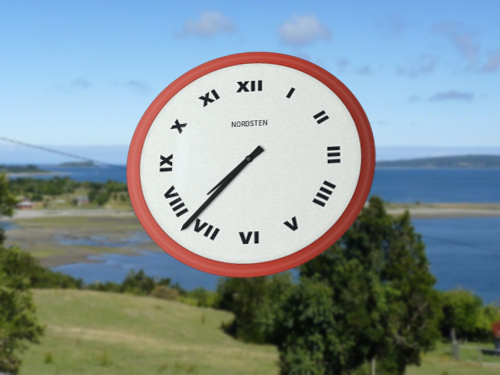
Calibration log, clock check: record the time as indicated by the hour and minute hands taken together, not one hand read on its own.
7:37
